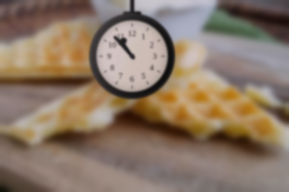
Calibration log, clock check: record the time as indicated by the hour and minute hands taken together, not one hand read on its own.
10:53
